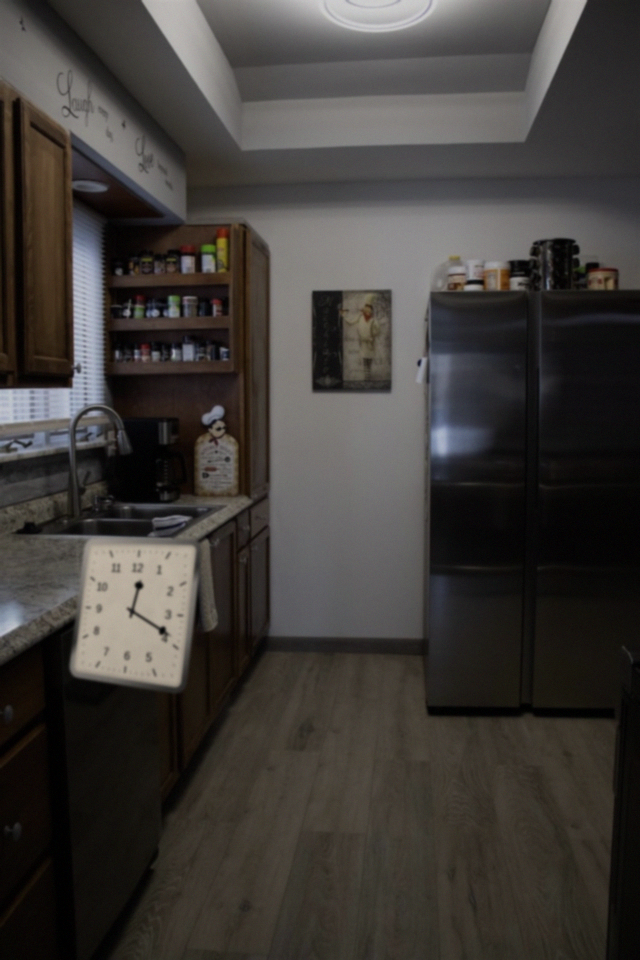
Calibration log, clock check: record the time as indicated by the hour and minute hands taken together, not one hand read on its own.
12:19
